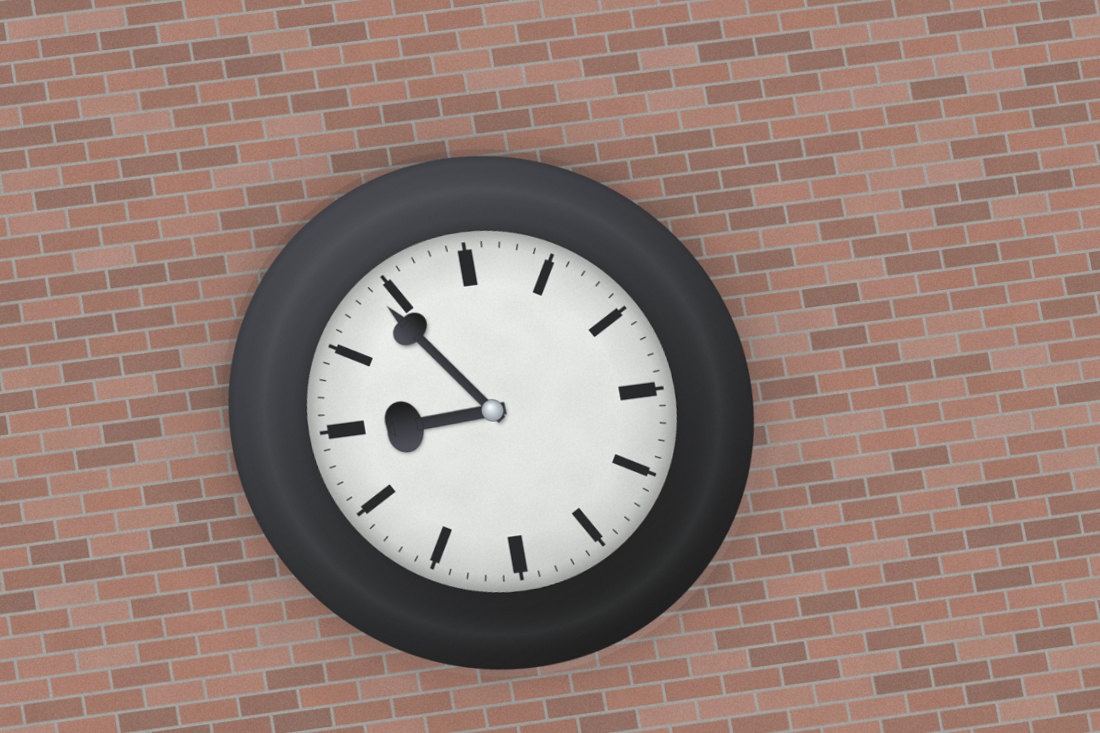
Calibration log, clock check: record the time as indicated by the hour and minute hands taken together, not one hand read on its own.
8:54
